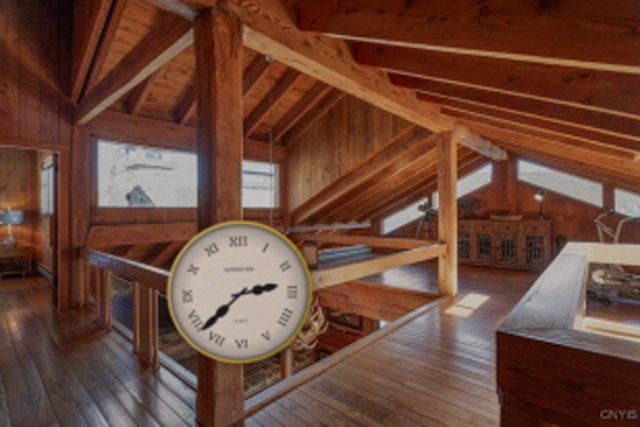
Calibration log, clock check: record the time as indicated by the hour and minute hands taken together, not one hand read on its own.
2:38
